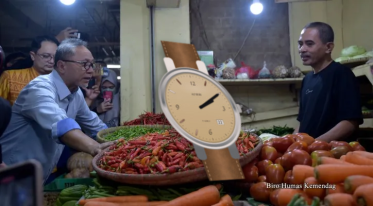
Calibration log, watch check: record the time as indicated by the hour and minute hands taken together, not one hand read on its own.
2:10
